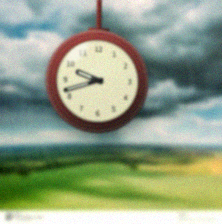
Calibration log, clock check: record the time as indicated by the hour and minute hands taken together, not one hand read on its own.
9:42
